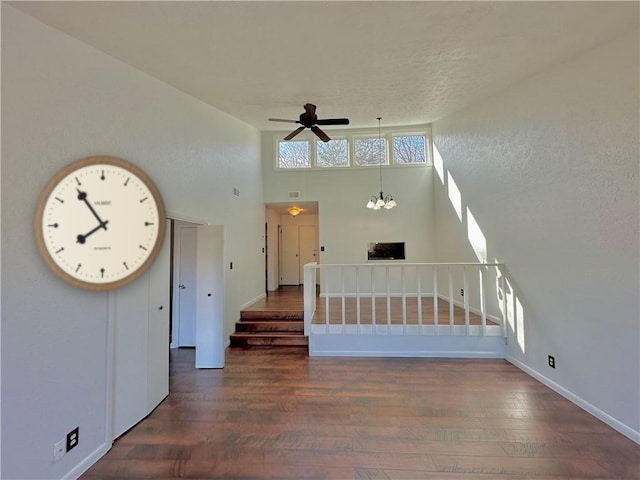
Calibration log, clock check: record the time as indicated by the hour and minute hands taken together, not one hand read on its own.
7:54
